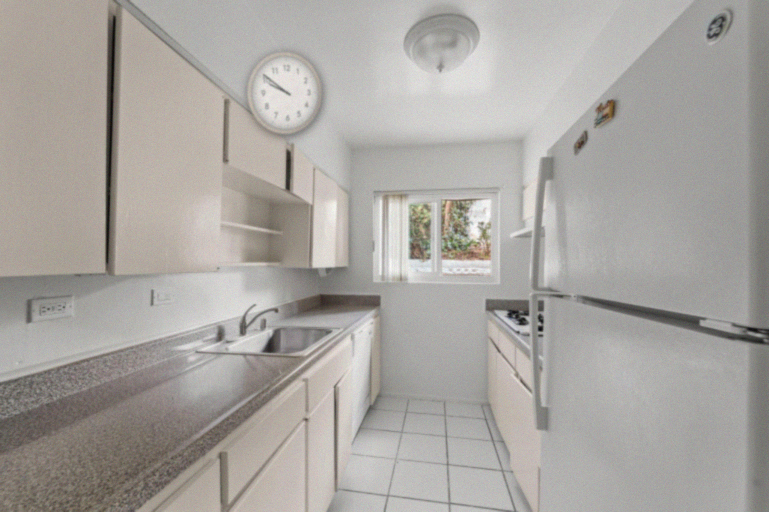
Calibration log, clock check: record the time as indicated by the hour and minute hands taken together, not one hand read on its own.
9:51
